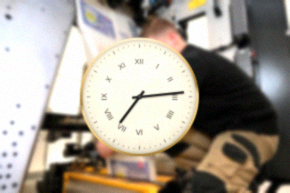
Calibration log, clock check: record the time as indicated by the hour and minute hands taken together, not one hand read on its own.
7:14
